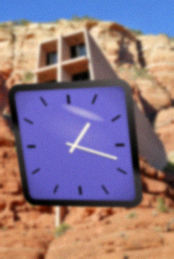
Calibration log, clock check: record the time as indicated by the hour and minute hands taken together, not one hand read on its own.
1:18
